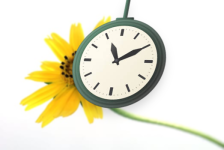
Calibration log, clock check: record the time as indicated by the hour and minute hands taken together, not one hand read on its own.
11:10
